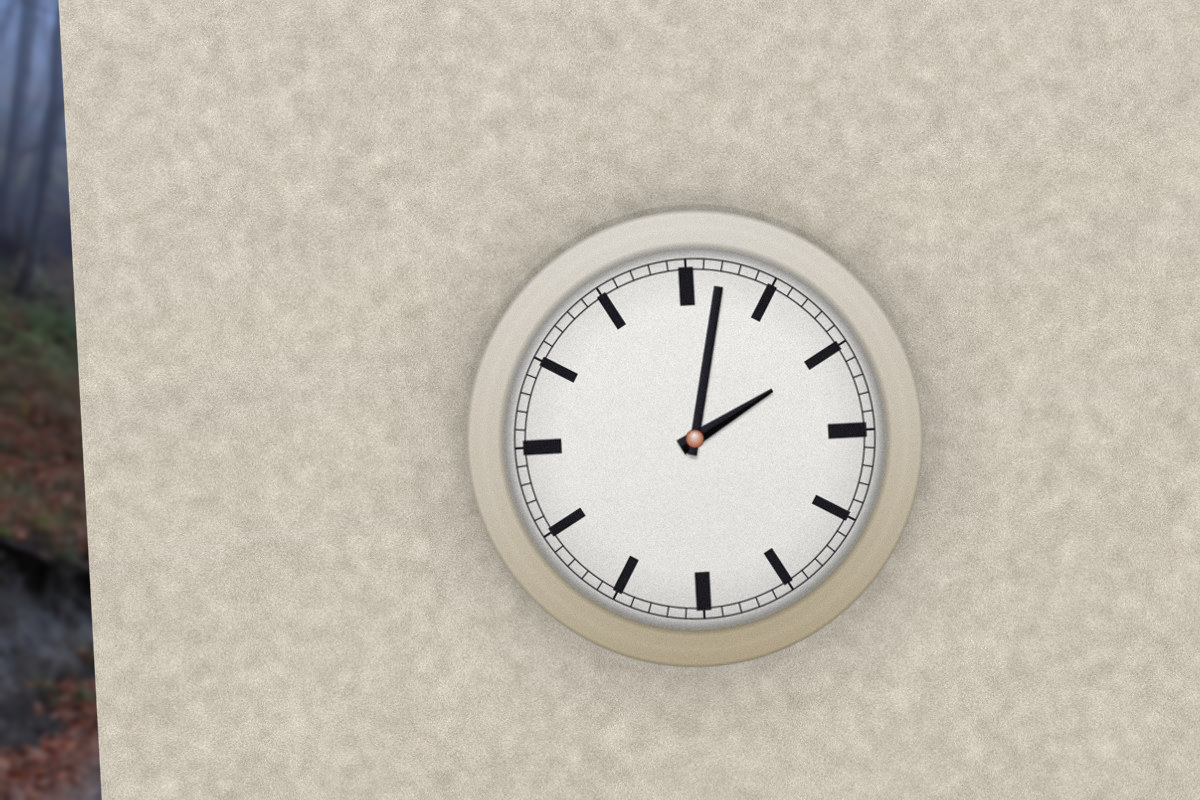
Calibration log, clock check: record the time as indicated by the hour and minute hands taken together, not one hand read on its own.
2:02
